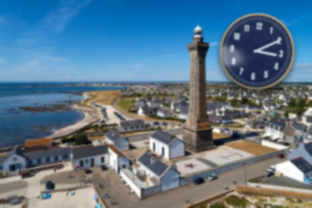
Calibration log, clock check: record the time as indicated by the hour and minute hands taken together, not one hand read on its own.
3:10
